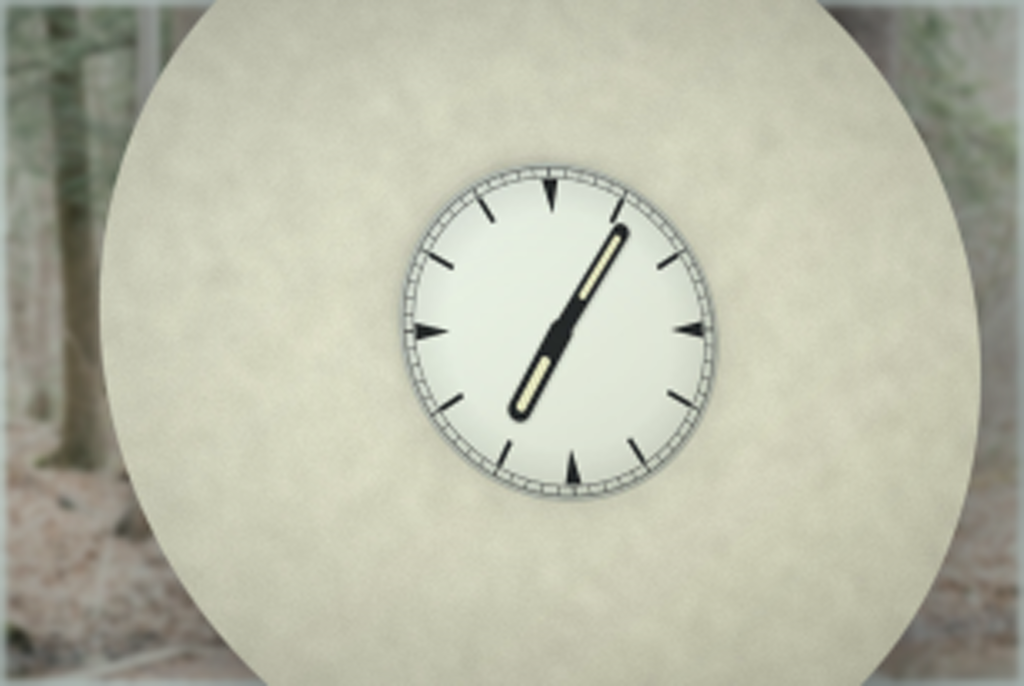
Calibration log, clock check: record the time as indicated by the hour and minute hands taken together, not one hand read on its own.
7:06
